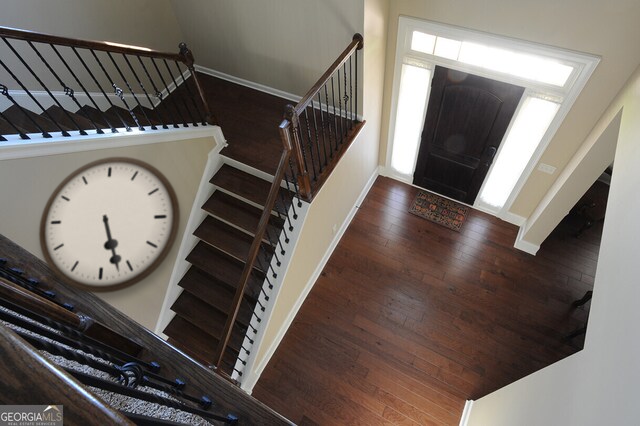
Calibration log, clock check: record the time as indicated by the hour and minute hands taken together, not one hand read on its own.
5:27
